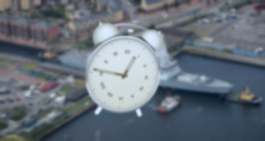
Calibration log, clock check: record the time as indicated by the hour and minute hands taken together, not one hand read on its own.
12:46
